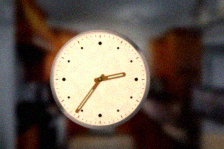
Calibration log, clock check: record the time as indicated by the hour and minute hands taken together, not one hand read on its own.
2:36
